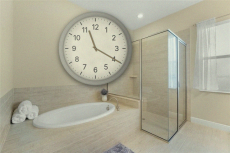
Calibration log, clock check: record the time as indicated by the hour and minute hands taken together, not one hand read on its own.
11:20
